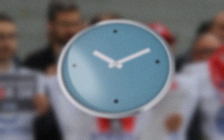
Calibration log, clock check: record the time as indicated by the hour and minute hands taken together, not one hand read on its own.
10:11
